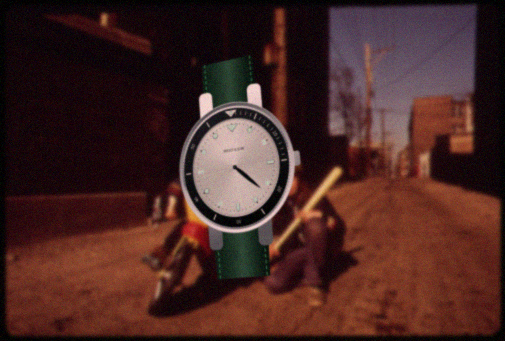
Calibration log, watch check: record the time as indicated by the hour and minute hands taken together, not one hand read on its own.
4:22
